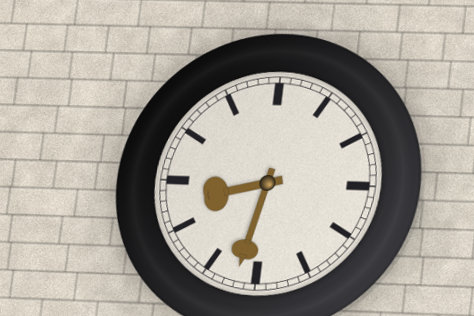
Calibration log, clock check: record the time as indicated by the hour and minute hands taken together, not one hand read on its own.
8:32
